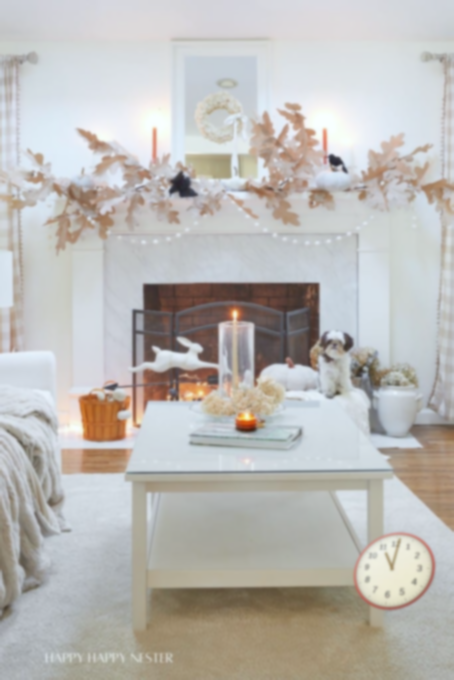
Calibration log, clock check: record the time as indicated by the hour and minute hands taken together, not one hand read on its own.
11:01
